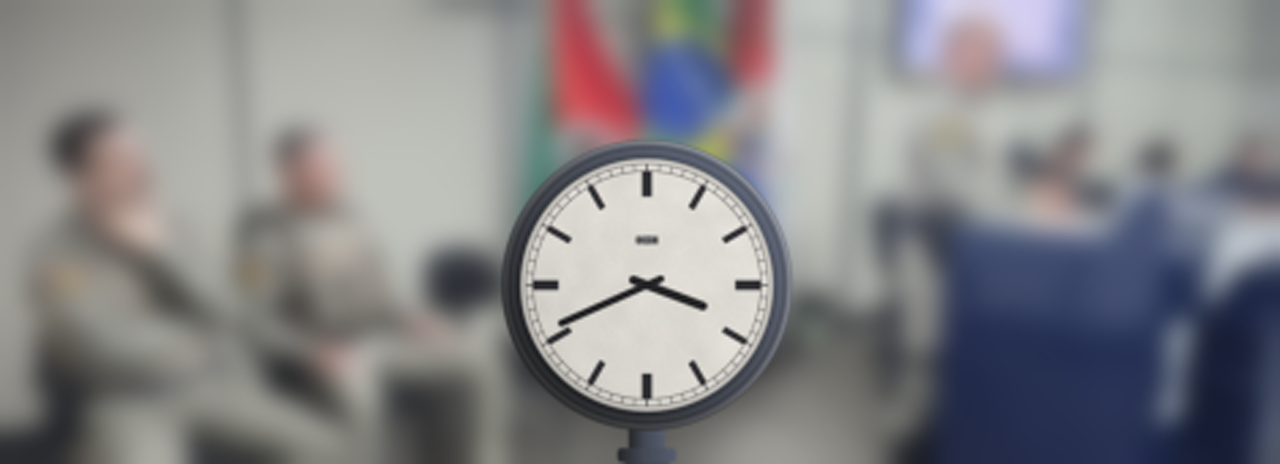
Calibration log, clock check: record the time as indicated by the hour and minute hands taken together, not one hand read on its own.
3:41
